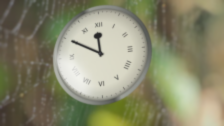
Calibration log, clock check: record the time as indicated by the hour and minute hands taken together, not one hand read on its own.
11:50
